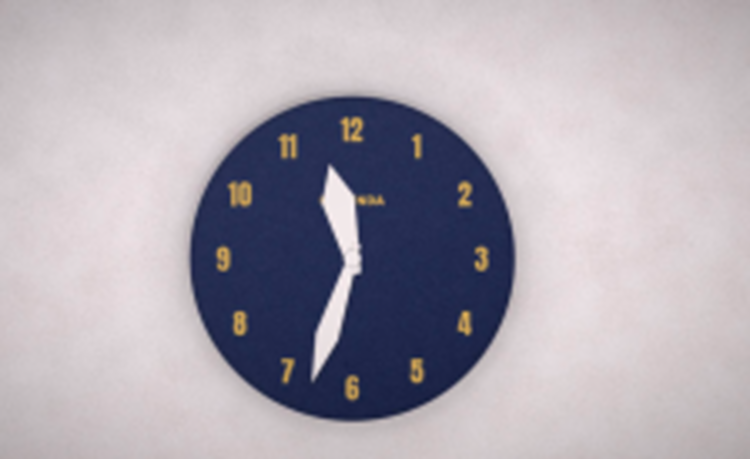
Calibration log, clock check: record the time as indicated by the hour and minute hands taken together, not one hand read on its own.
11:33
